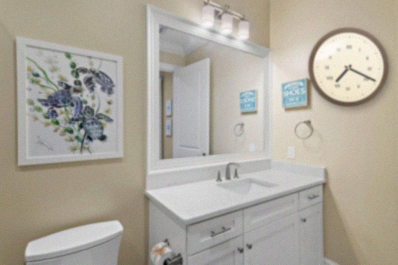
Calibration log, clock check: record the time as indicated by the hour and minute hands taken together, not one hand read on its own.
7:19
